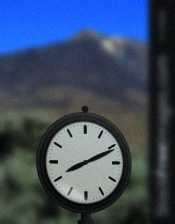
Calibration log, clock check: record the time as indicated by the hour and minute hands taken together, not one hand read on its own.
8:11
